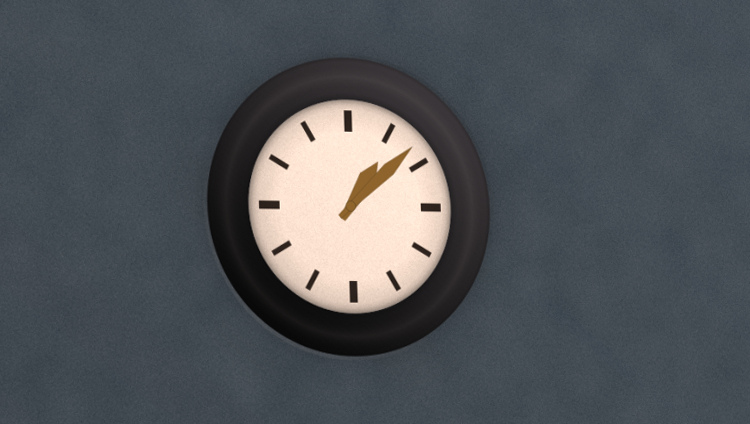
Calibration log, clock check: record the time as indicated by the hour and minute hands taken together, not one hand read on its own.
1:08
